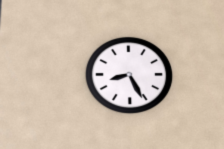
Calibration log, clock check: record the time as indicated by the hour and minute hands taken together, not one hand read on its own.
8:26
